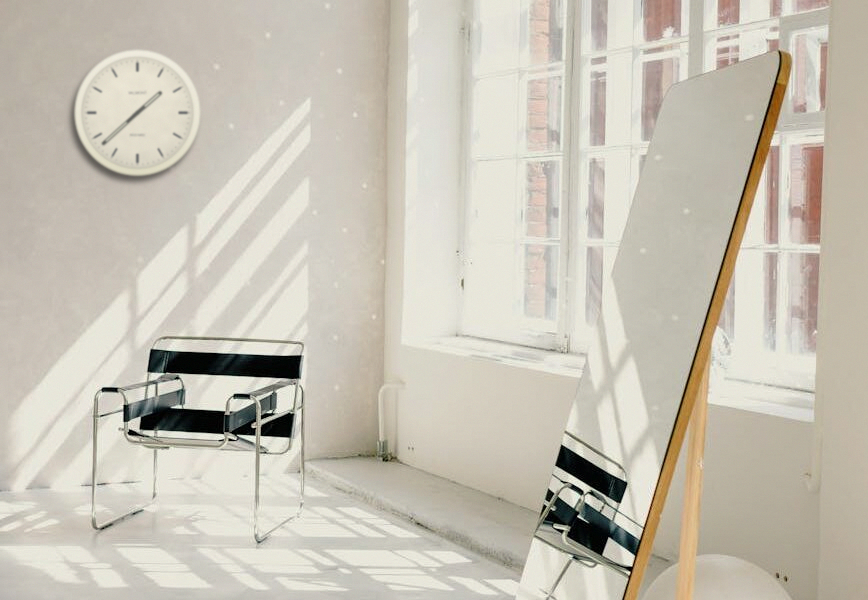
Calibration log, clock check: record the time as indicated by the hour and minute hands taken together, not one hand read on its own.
1:38
